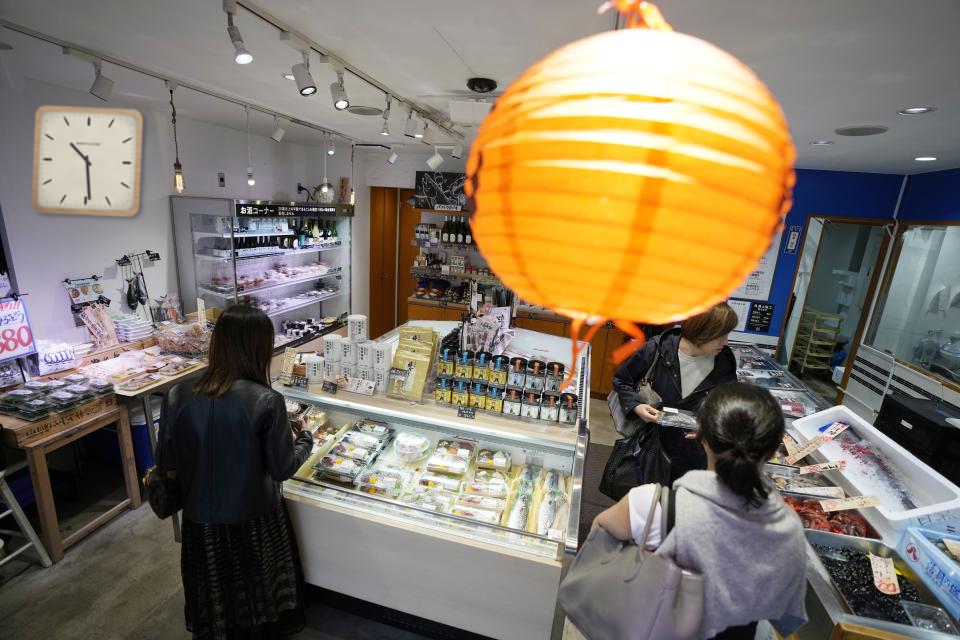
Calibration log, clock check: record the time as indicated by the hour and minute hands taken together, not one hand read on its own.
10:29
